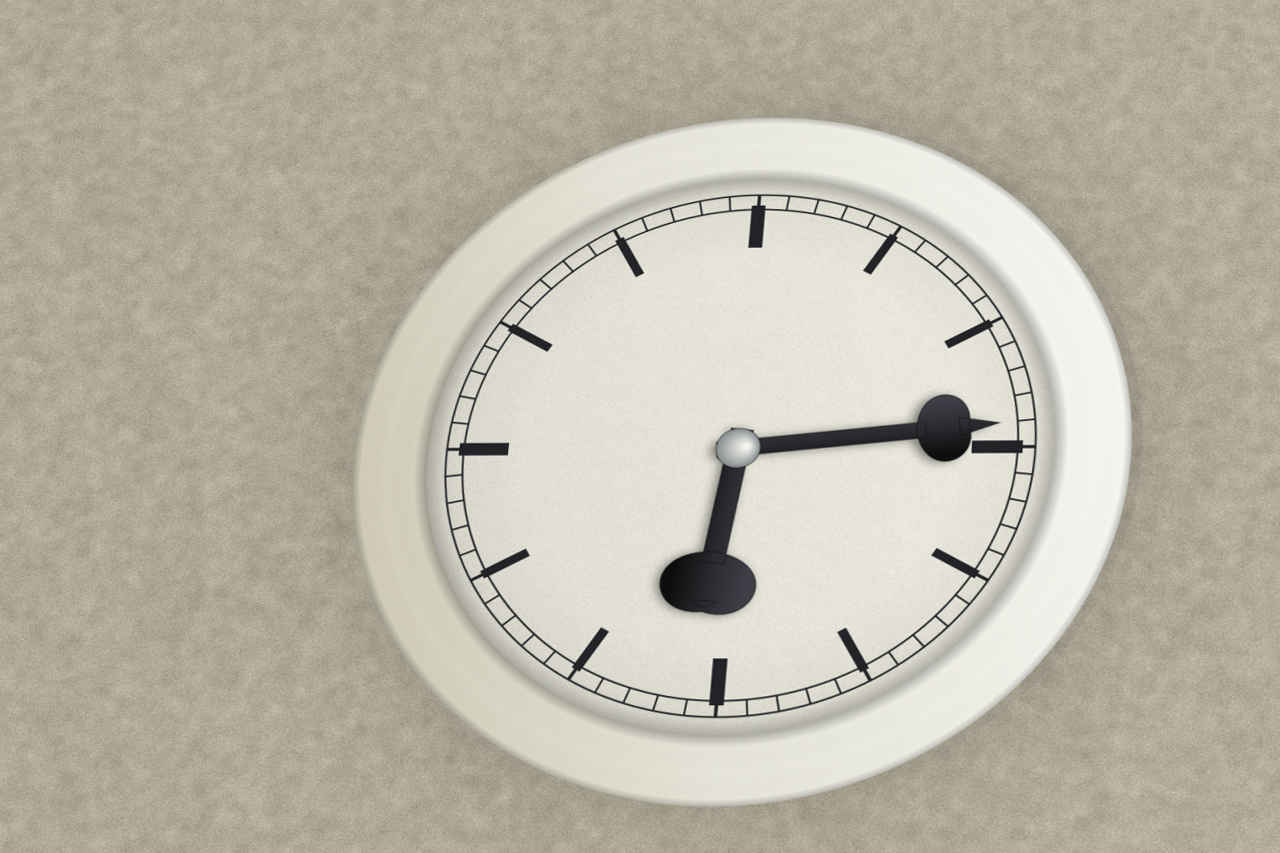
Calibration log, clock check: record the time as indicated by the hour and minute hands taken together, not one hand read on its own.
6:14
